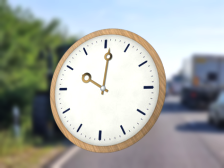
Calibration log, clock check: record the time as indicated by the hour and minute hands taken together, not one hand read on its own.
10:01
